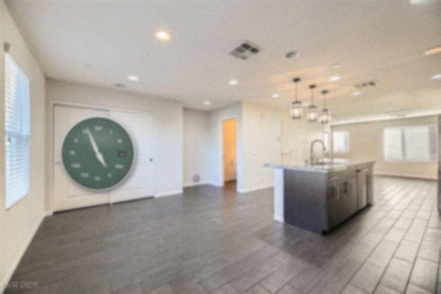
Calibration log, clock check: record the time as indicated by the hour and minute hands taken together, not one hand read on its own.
4:56
